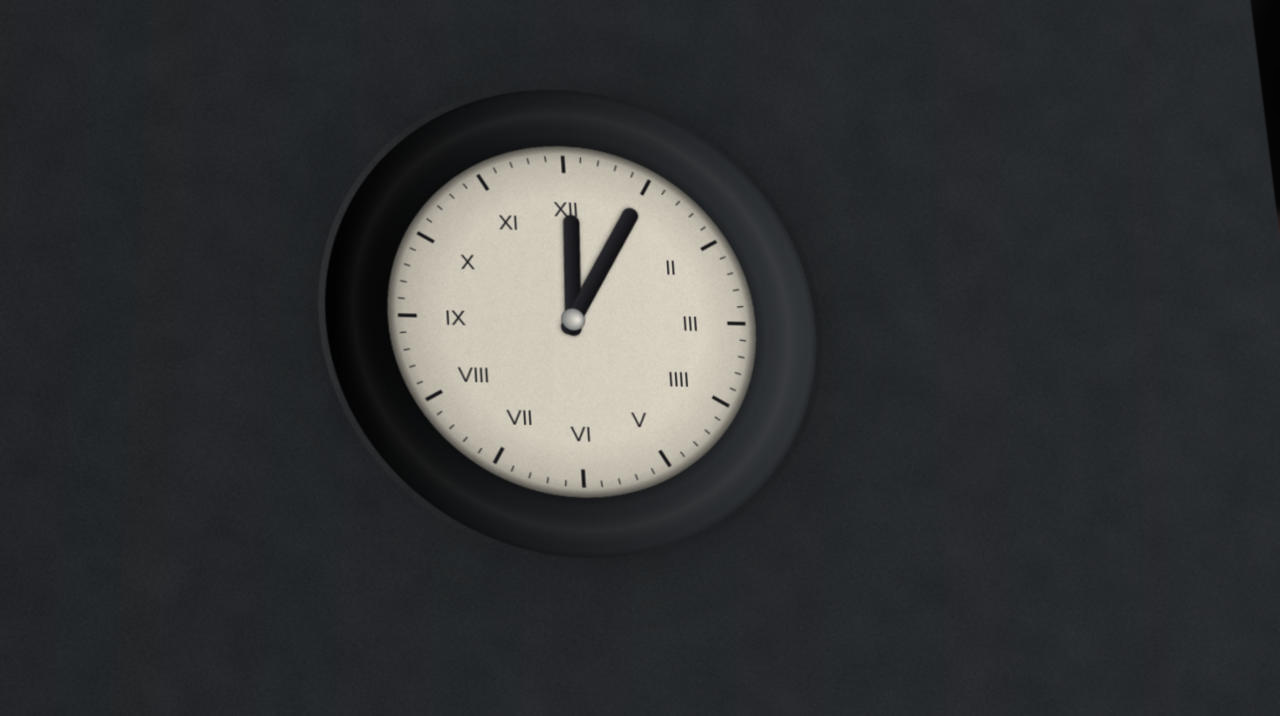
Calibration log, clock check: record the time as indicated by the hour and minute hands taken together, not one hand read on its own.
12:05
